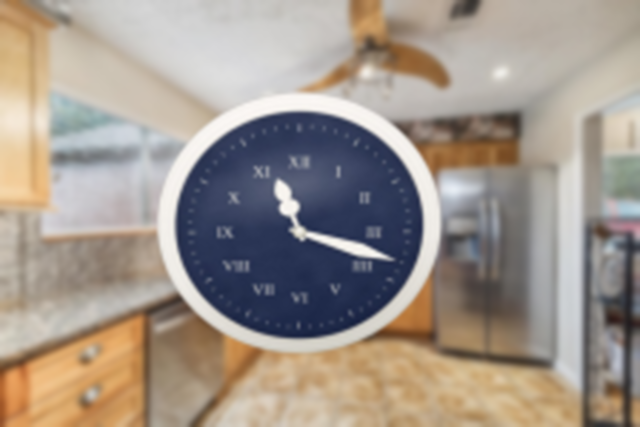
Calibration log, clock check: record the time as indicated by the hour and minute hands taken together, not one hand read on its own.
11:18
